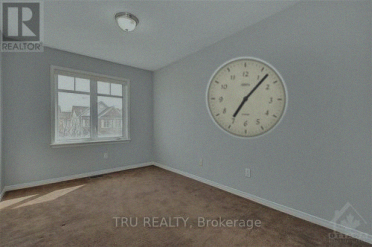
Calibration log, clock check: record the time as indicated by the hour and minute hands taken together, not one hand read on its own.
7:07
